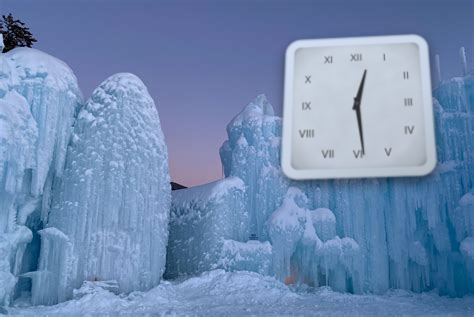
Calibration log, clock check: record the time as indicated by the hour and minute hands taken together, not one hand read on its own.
12:29
